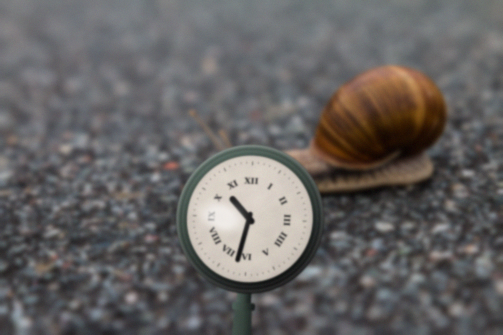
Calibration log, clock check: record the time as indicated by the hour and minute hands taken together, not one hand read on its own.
10:32
